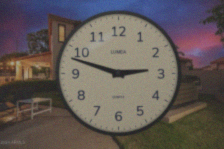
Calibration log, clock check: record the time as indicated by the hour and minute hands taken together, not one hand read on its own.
2:48
